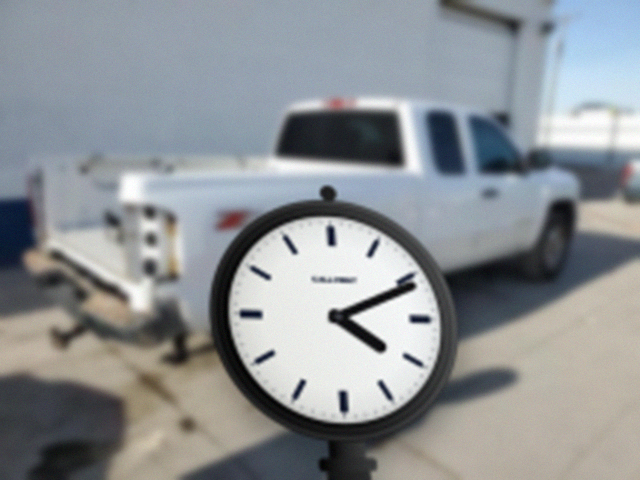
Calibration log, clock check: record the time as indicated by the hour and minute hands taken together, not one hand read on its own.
4:11
